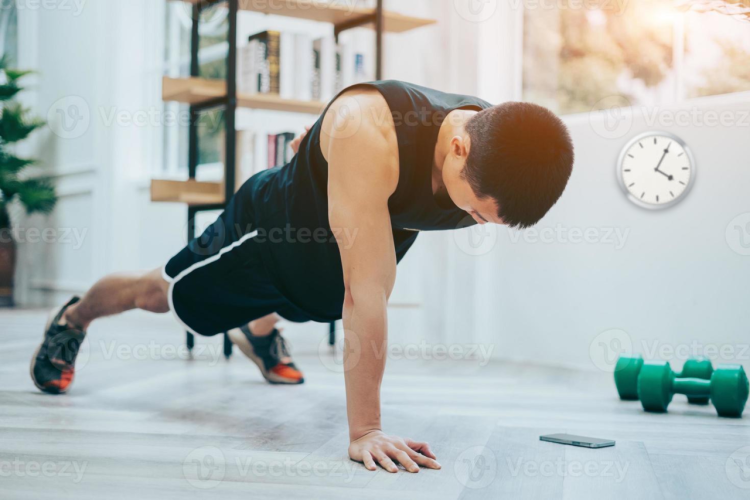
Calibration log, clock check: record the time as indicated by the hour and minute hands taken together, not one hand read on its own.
4:05
